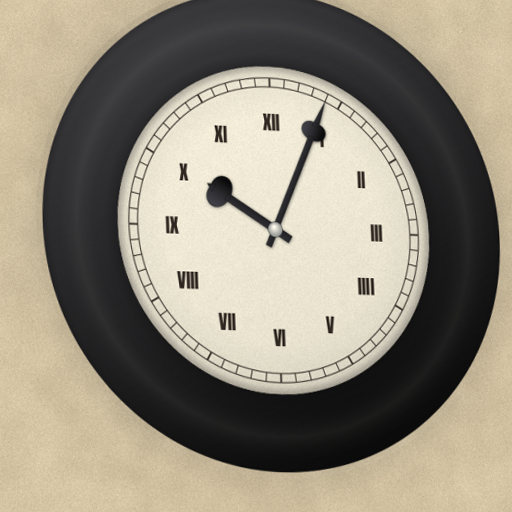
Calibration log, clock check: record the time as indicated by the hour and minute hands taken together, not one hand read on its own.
10:04
